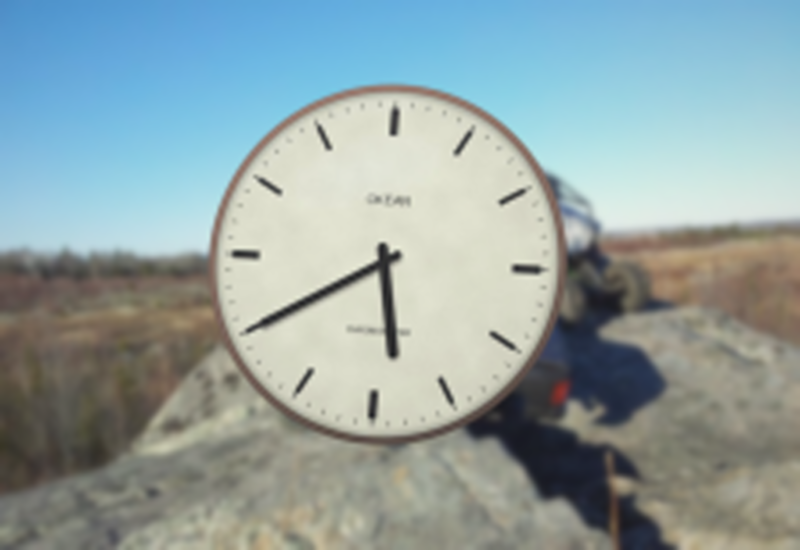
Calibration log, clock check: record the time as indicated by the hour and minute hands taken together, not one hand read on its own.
5:40
